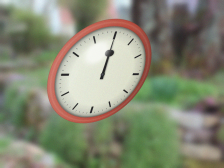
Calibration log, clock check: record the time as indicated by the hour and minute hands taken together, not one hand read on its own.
12:00
